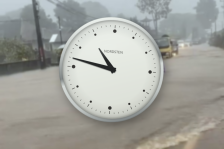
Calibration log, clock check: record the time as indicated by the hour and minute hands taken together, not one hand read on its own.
10:47
